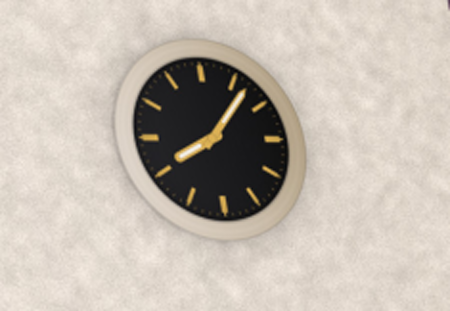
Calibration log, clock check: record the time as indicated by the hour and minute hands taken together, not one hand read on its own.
8:07
